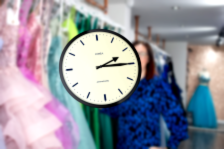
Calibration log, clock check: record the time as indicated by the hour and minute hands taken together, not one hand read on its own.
2:15
